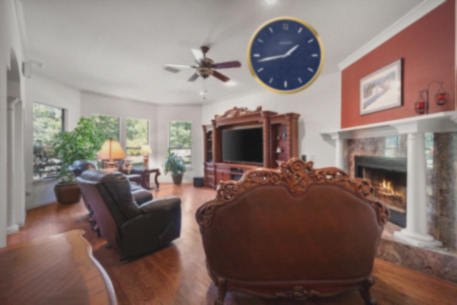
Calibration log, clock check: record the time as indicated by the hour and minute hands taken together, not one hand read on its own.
1:43
